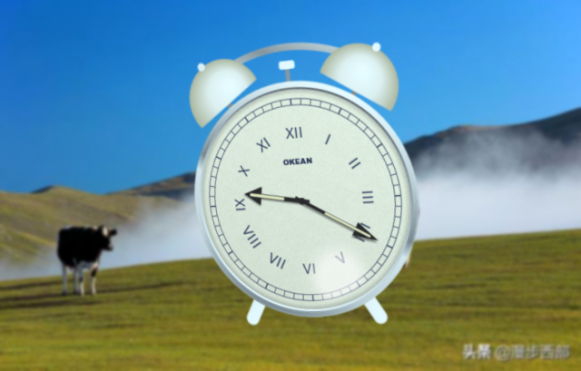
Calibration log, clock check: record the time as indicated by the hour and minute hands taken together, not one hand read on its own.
9:20
